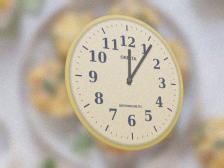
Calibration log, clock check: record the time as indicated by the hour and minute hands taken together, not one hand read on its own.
12:06
